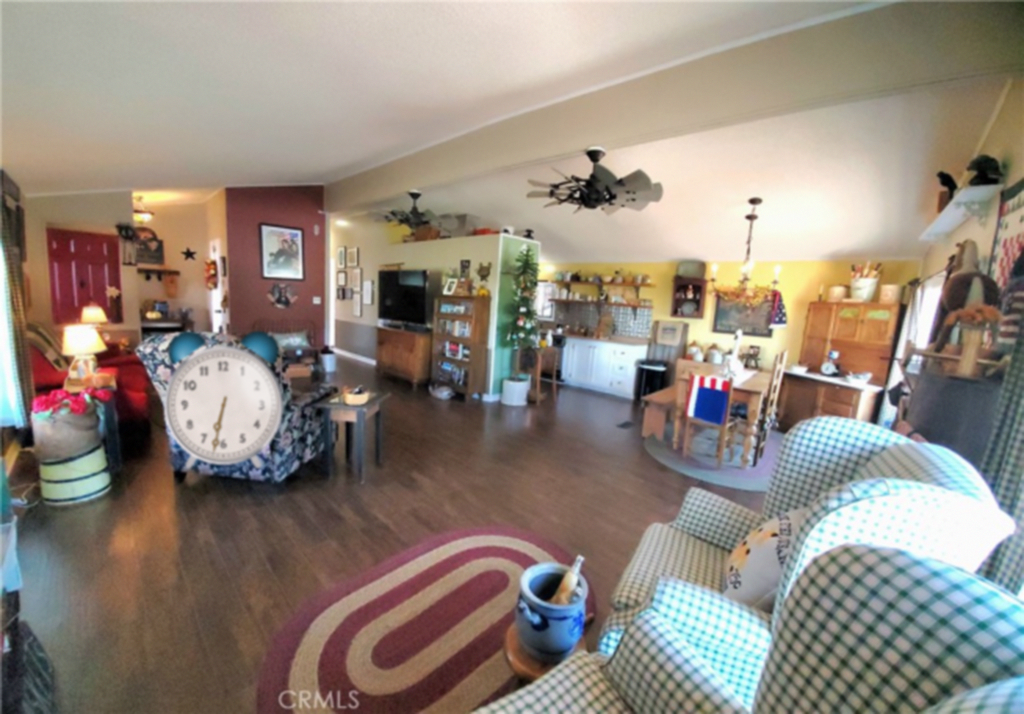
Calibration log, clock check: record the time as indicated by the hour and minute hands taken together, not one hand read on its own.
6:32
